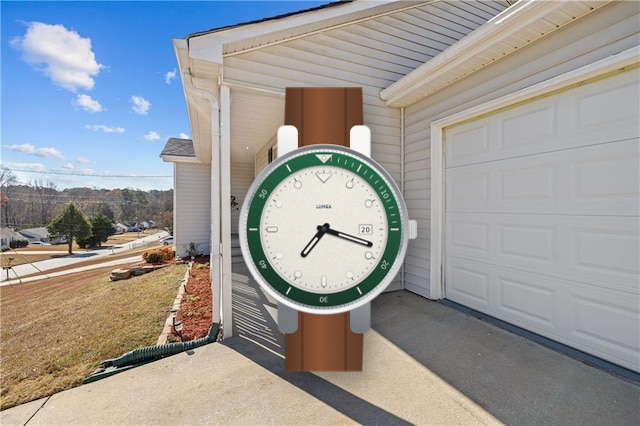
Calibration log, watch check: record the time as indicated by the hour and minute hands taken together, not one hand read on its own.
7:18
